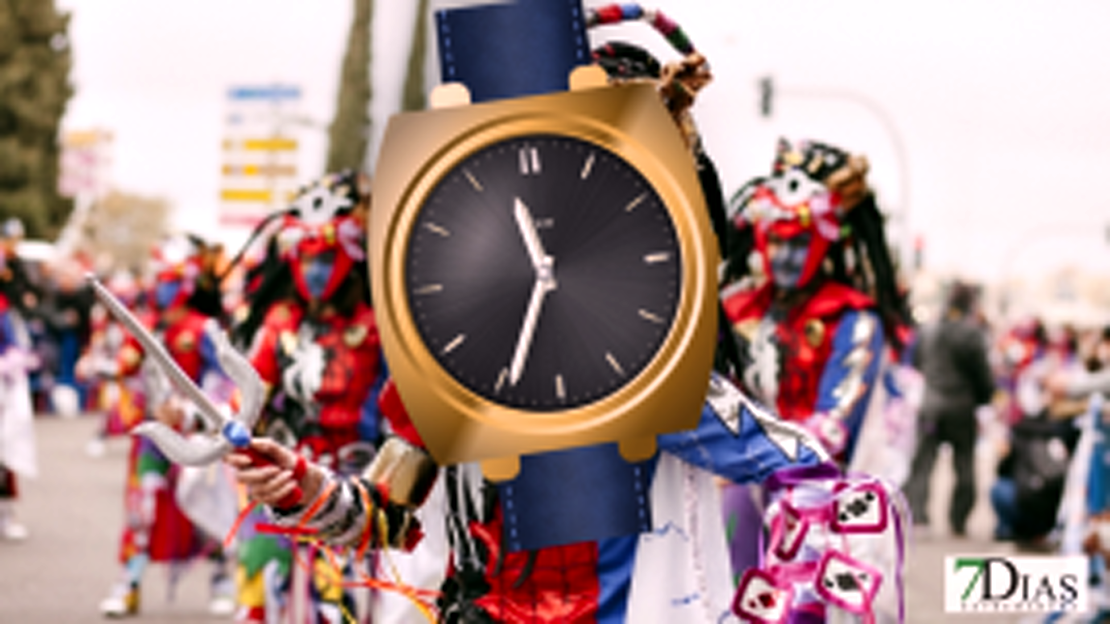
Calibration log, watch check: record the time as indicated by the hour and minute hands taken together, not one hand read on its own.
11:34
